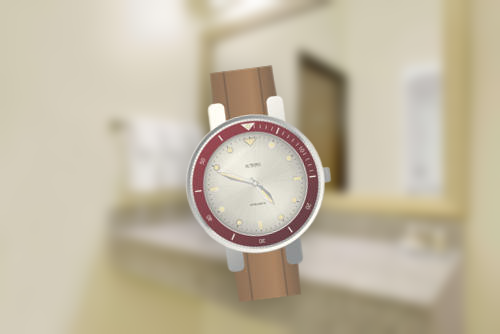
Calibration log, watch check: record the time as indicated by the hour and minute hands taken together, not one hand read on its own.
4:49
